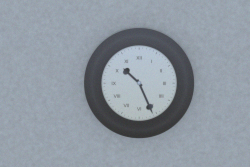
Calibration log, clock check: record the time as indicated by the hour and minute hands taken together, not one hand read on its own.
10:26
